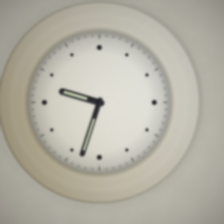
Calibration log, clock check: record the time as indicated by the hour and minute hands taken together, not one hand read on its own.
9:33
